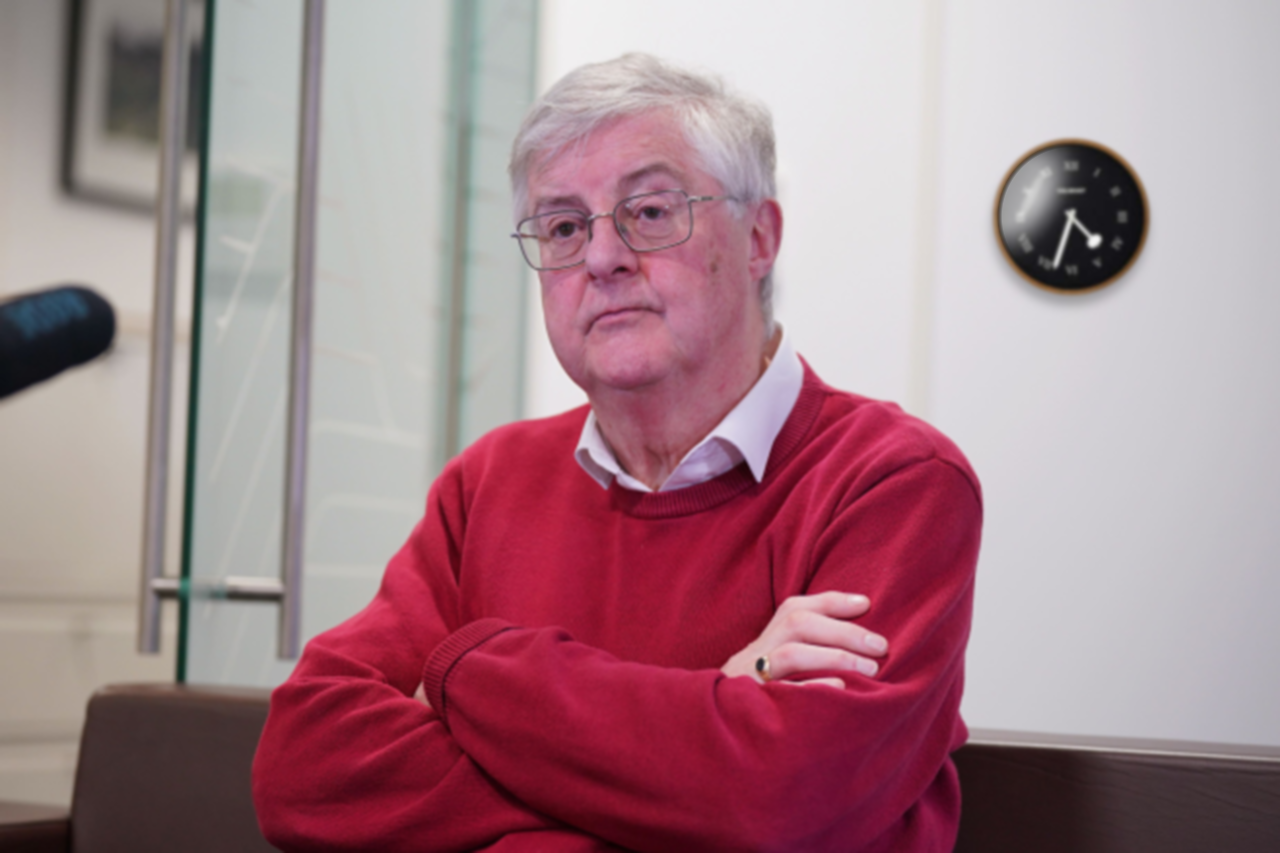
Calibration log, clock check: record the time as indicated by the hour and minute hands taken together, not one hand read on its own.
4:33
